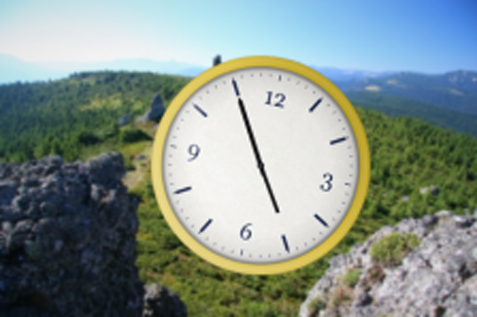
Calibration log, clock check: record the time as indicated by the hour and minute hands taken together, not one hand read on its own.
4:55
